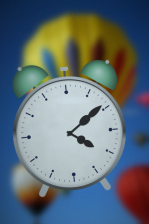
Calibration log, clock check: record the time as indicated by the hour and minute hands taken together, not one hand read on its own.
4:09
